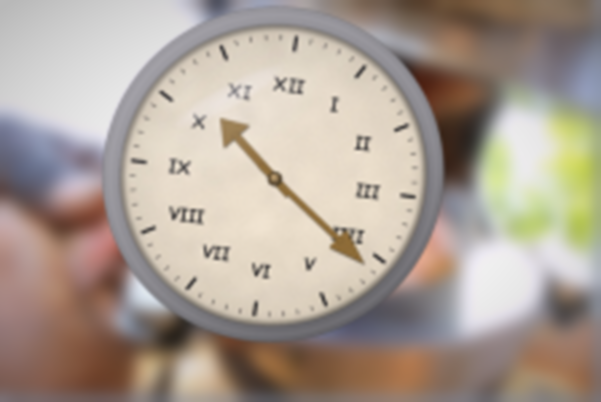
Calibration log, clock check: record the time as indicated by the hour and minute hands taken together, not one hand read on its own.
10:21
